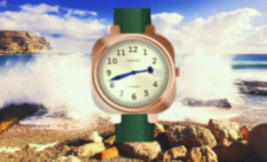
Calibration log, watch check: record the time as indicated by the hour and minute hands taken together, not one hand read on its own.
2:42
